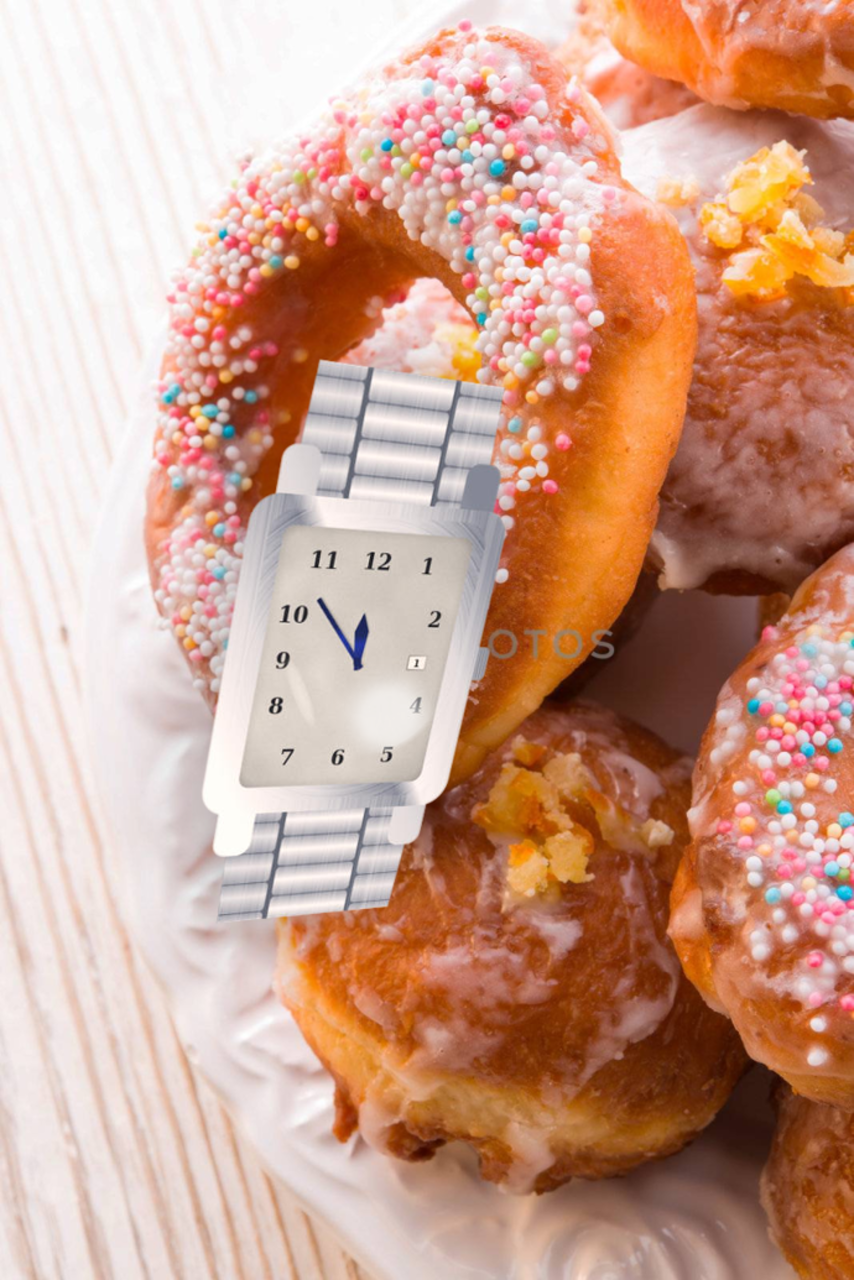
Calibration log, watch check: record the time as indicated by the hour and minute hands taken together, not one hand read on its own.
11:53
